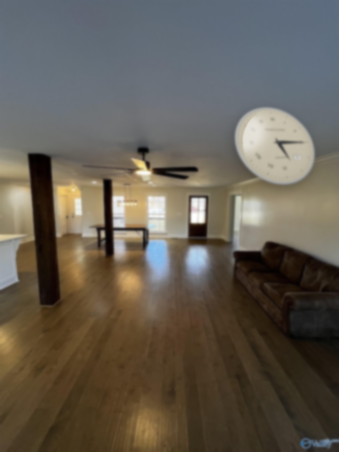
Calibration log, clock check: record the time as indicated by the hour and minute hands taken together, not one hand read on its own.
5:15
